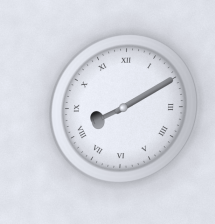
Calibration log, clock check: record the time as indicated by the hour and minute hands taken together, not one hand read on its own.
8:10
